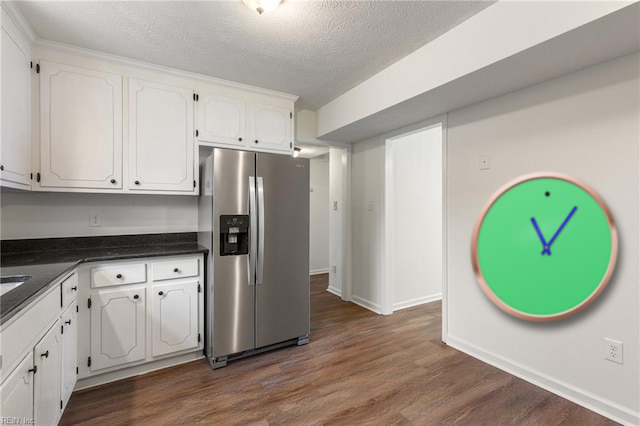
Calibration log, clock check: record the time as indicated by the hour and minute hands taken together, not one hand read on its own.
11:06
